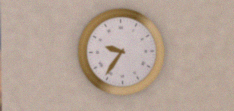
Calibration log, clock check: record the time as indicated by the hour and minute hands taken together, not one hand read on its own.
9:36
